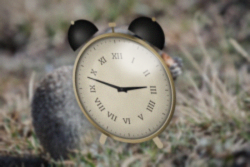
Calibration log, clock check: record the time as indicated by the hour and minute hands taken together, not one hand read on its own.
2:48
